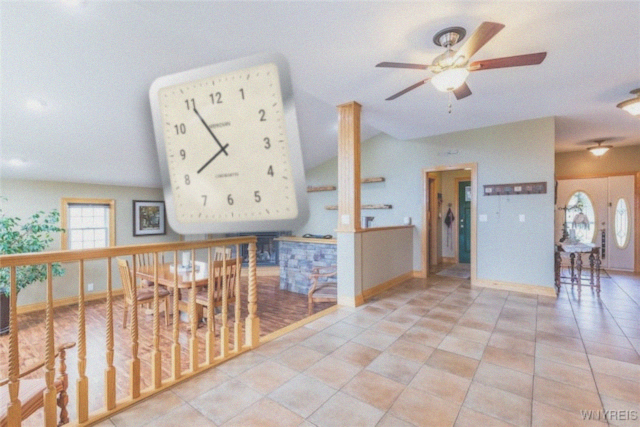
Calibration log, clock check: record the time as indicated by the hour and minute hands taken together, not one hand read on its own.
7:55
